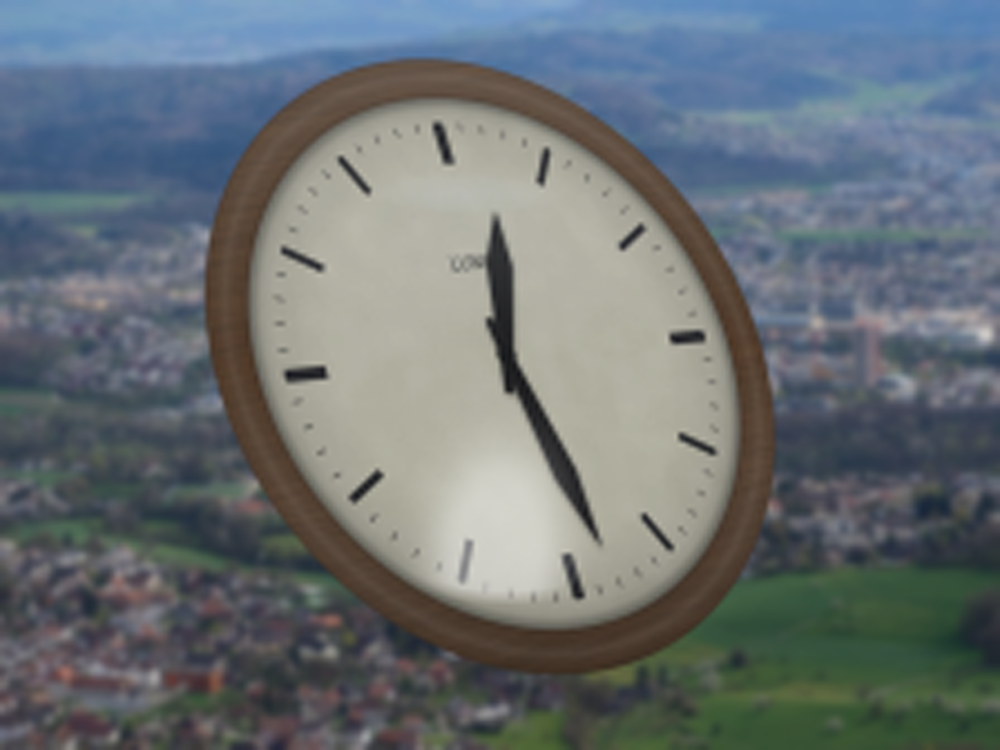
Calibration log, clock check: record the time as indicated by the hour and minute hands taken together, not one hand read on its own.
12:28
